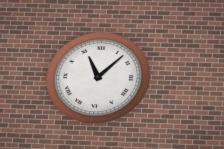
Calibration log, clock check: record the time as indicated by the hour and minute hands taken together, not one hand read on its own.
11:07
